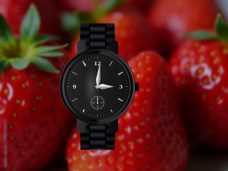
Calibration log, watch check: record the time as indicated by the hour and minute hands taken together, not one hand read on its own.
3:01
